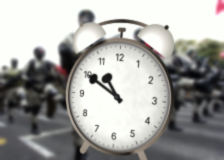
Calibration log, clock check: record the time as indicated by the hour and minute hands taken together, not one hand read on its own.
10:50
